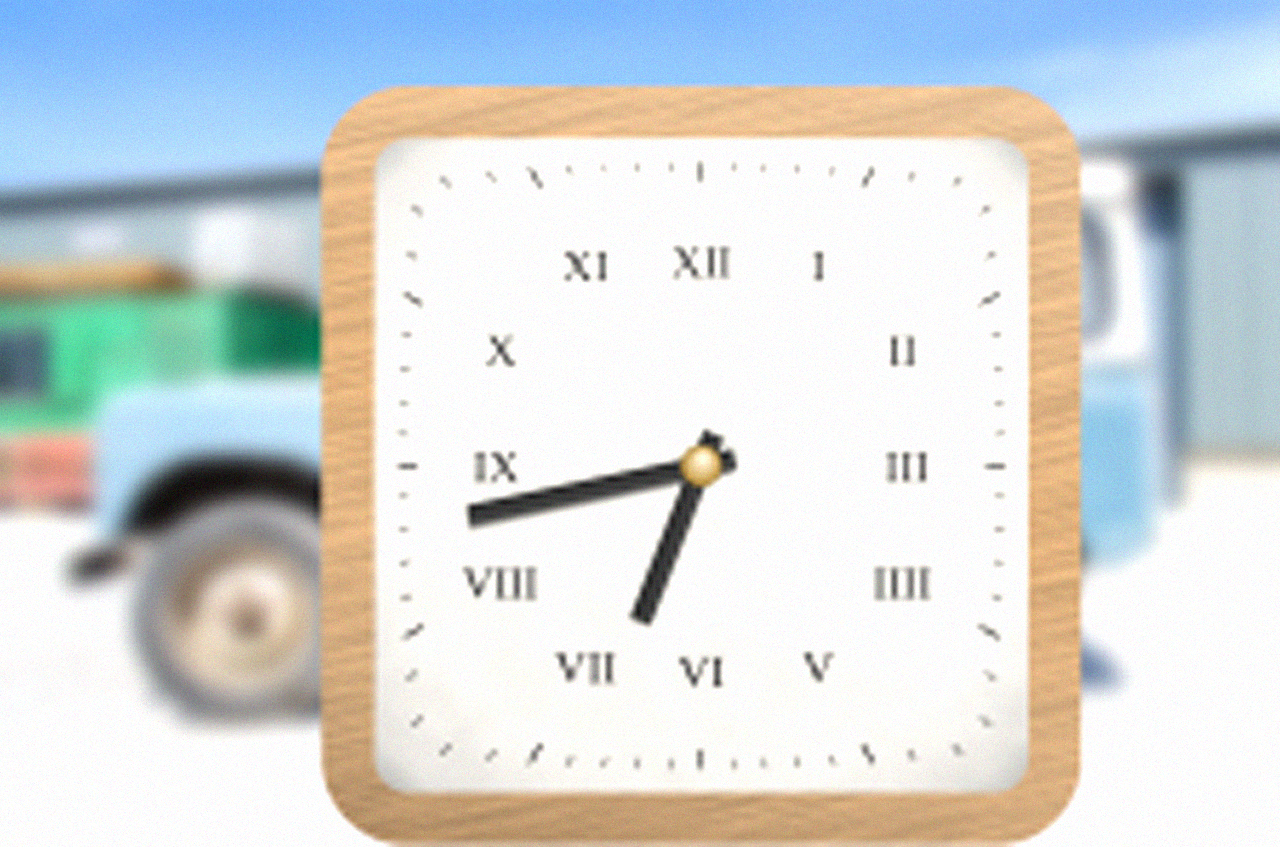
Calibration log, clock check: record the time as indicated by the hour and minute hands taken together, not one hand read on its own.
6:43
